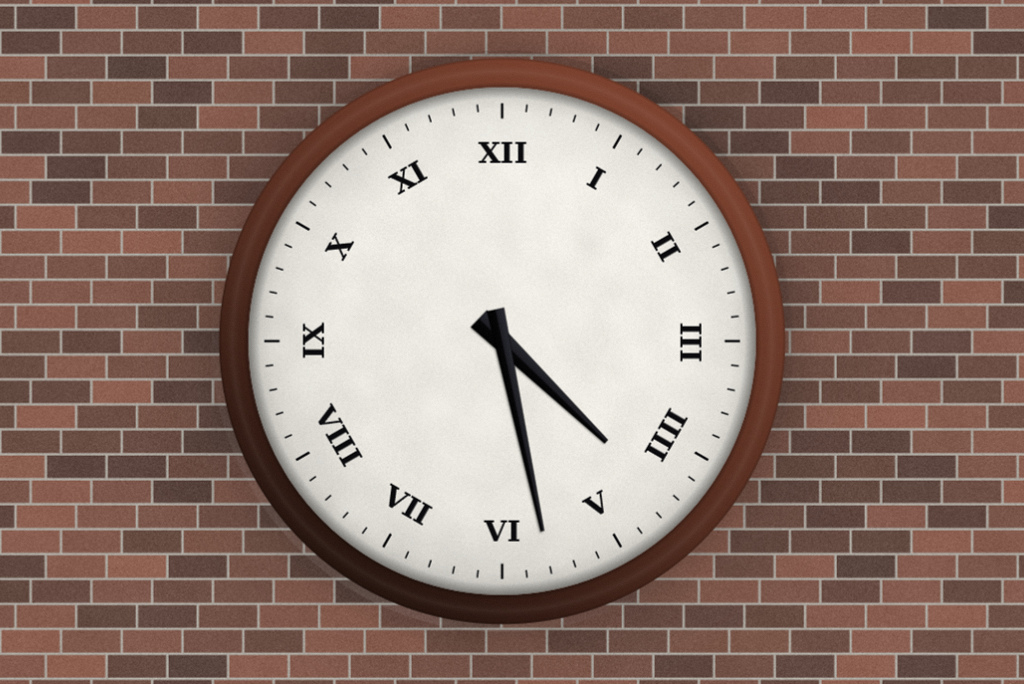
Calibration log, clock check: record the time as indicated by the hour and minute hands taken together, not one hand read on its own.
4:28
